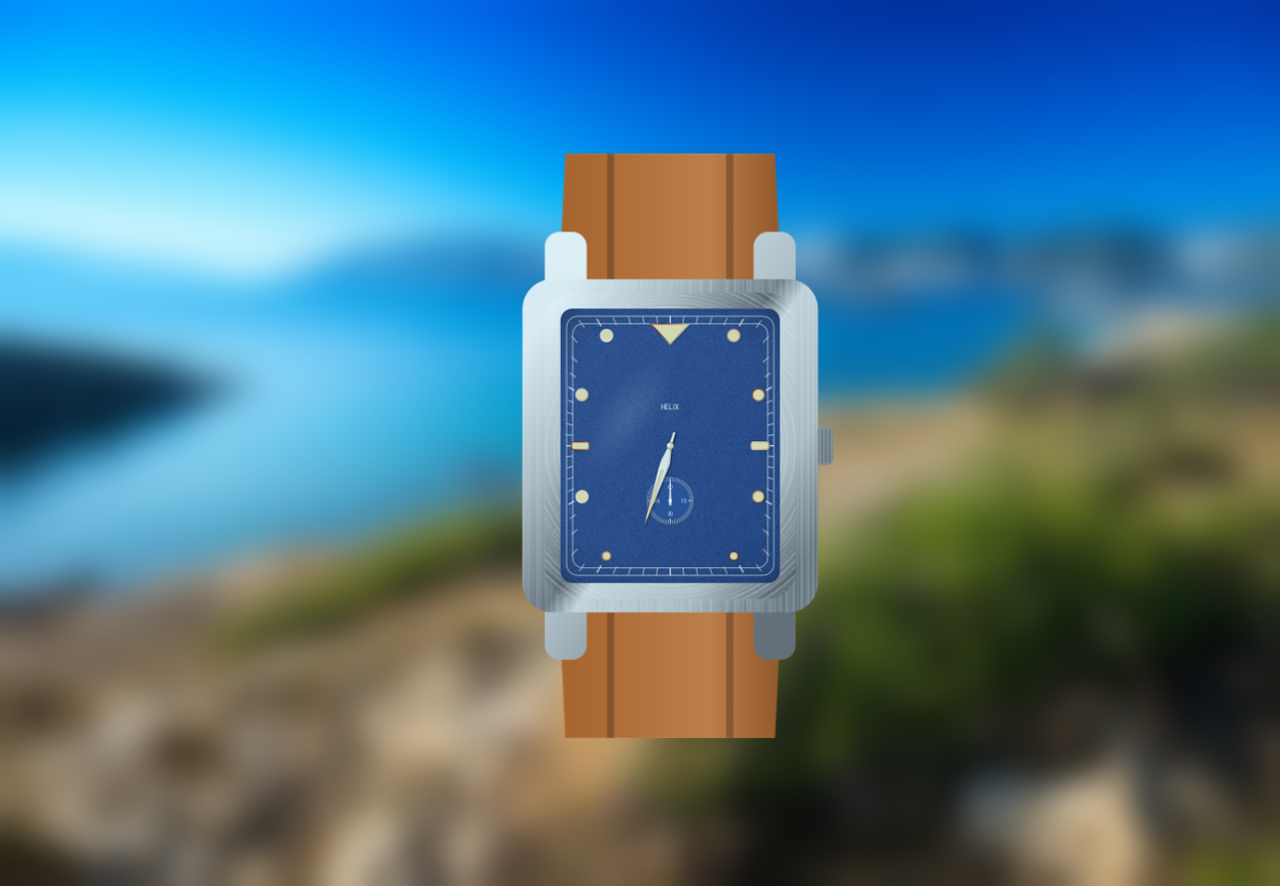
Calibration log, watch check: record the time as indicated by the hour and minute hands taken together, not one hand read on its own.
6:33
